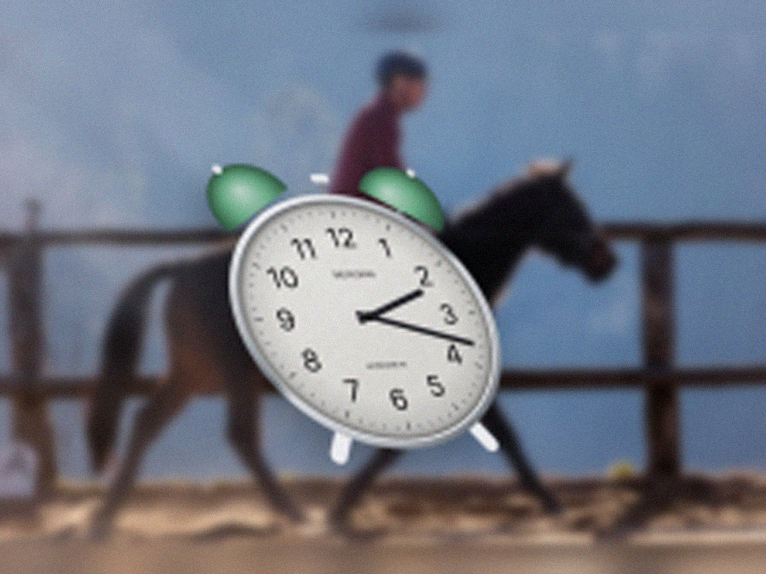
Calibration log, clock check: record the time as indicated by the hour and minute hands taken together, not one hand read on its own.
2:18
